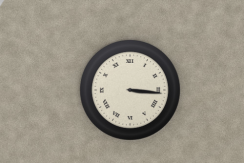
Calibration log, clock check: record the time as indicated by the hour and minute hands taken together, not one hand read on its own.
3:16
